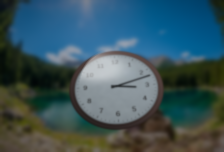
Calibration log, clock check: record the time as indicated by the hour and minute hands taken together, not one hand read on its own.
3:12
